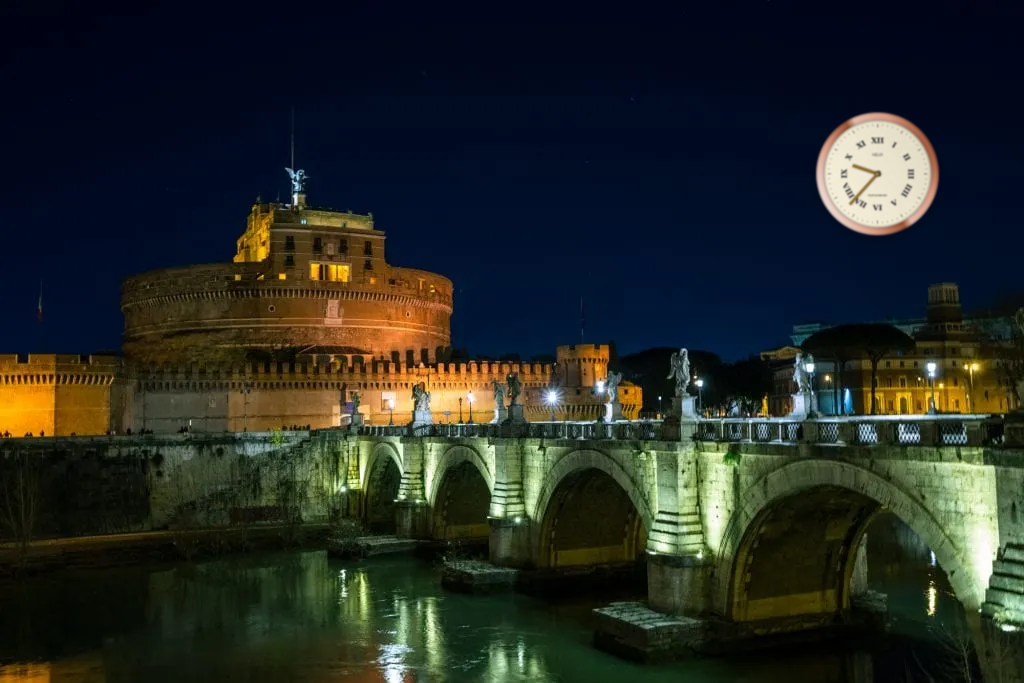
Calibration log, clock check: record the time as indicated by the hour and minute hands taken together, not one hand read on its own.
9:37
